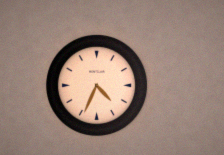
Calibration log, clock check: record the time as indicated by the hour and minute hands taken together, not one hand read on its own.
4:34
